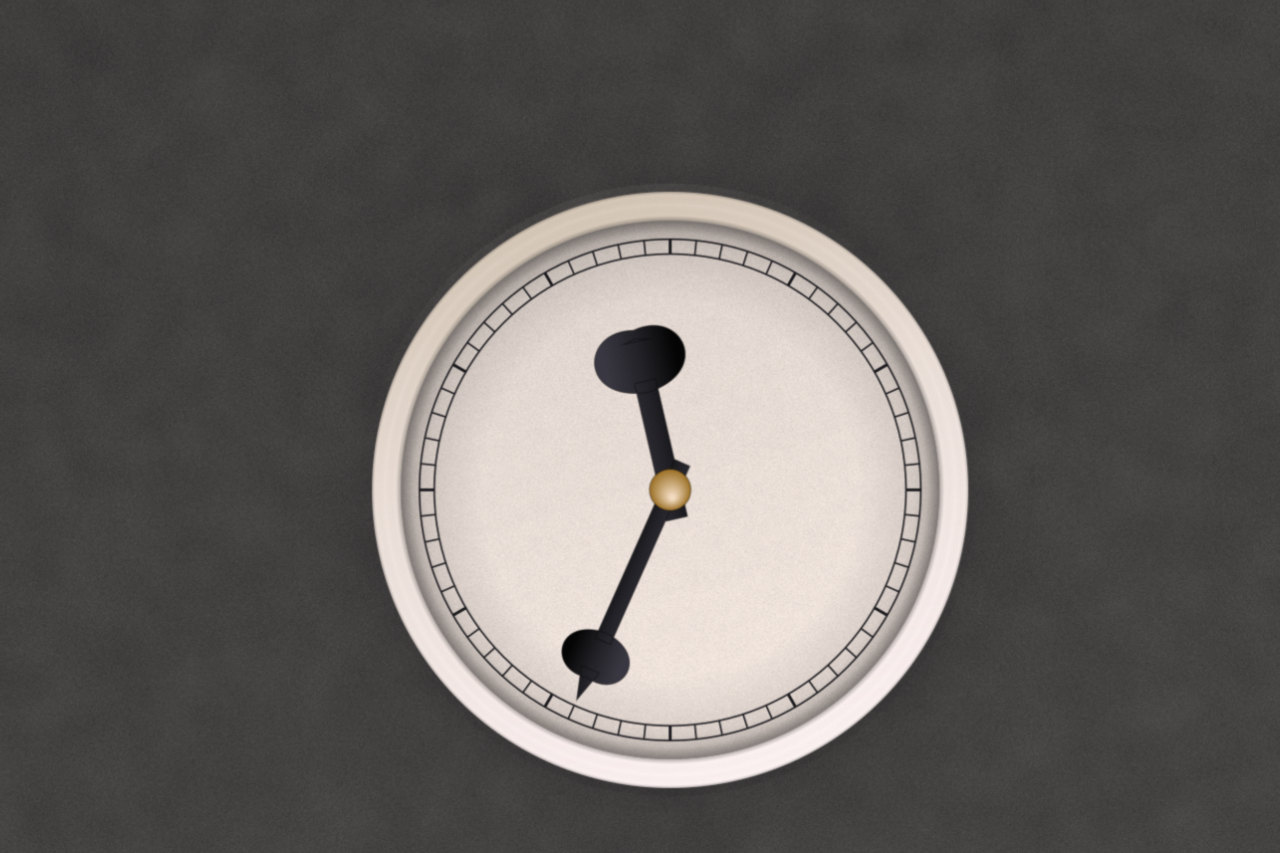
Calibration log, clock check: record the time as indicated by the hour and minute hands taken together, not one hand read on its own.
11:34
